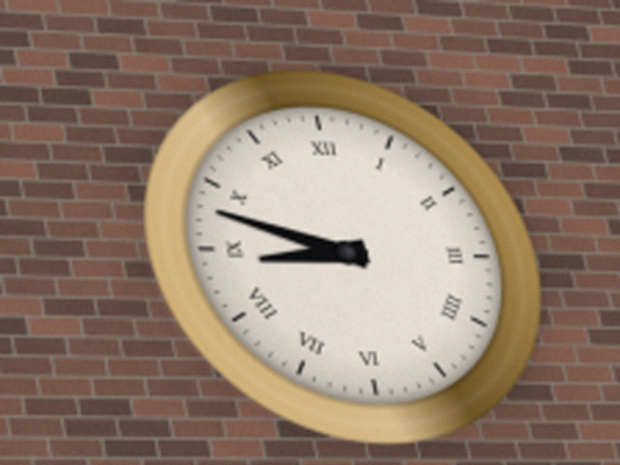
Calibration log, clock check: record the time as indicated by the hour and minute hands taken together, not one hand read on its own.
8:48
